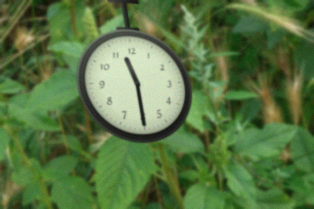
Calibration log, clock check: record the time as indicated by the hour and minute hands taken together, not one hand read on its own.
11:30
